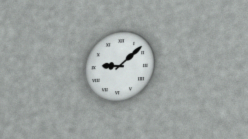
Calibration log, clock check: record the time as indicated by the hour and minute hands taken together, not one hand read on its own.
9:08
